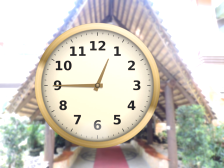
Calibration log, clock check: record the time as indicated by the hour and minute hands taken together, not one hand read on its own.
12:45
